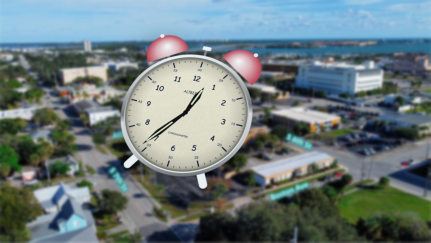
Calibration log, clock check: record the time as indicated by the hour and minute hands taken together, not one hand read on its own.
12:36
